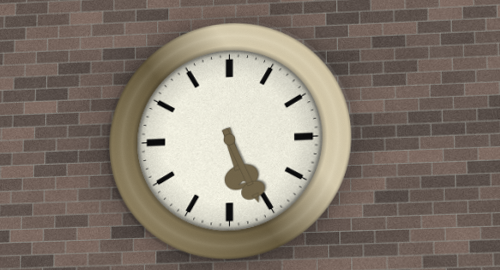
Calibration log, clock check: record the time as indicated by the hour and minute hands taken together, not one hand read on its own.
5:26
